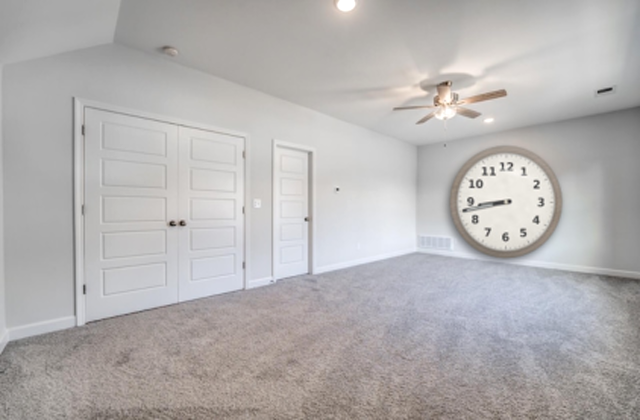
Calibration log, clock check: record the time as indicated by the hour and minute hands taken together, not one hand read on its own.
8:43
